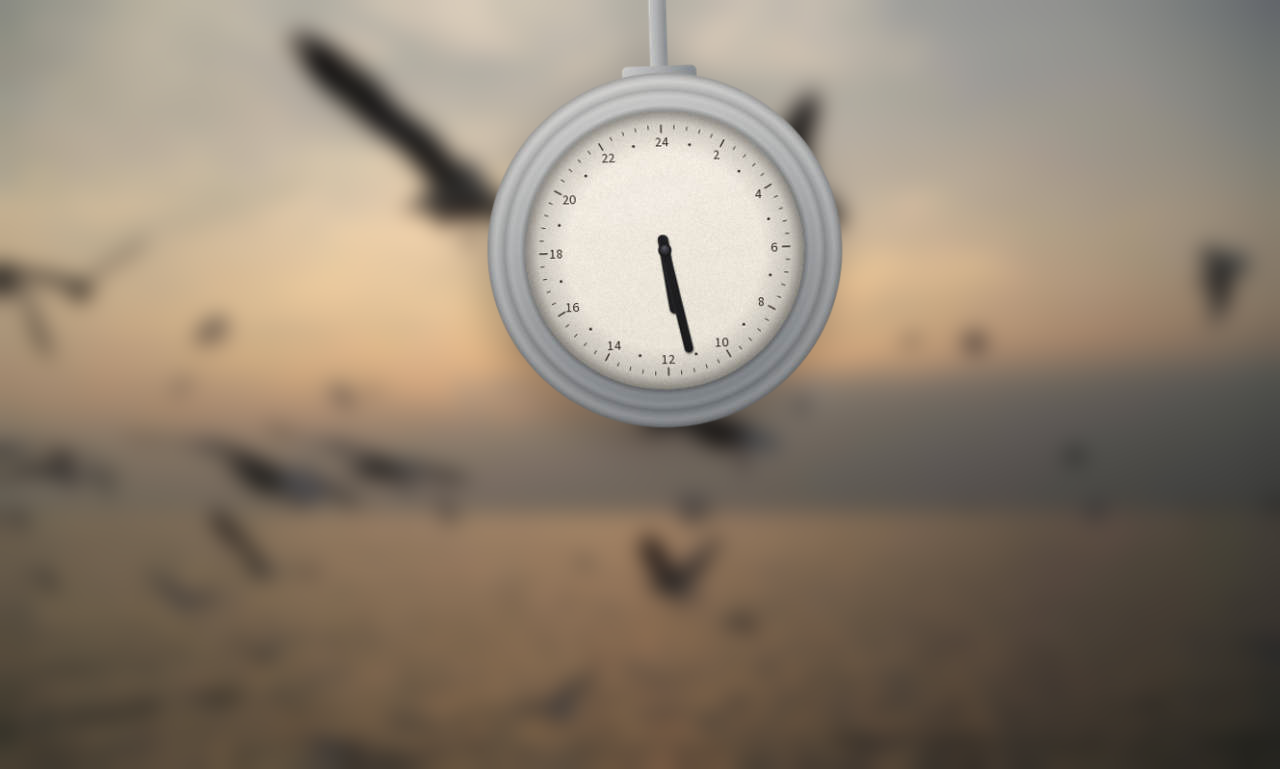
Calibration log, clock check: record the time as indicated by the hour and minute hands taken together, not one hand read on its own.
11:28
